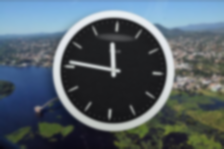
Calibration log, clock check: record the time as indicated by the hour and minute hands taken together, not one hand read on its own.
11:46
